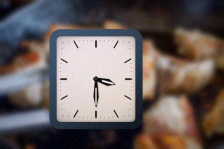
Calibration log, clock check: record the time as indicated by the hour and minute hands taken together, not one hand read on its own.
3:30
